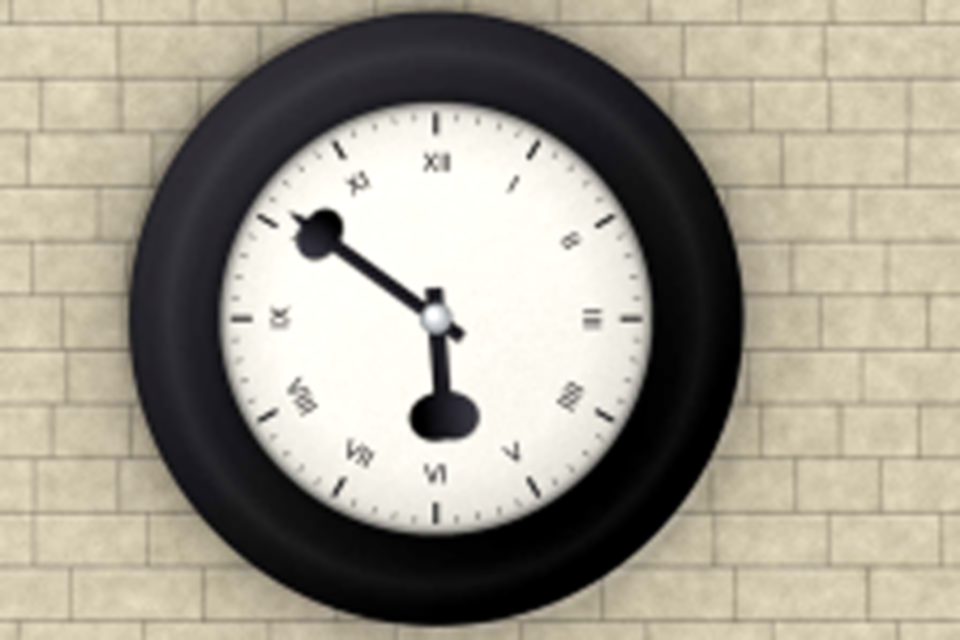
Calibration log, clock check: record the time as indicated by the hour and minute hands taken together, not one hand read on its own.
5:51
